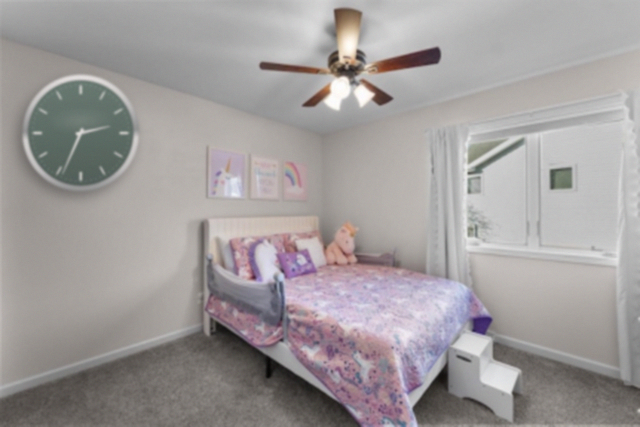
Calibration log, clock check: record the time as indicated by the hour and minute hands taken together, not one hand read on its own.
2:34
